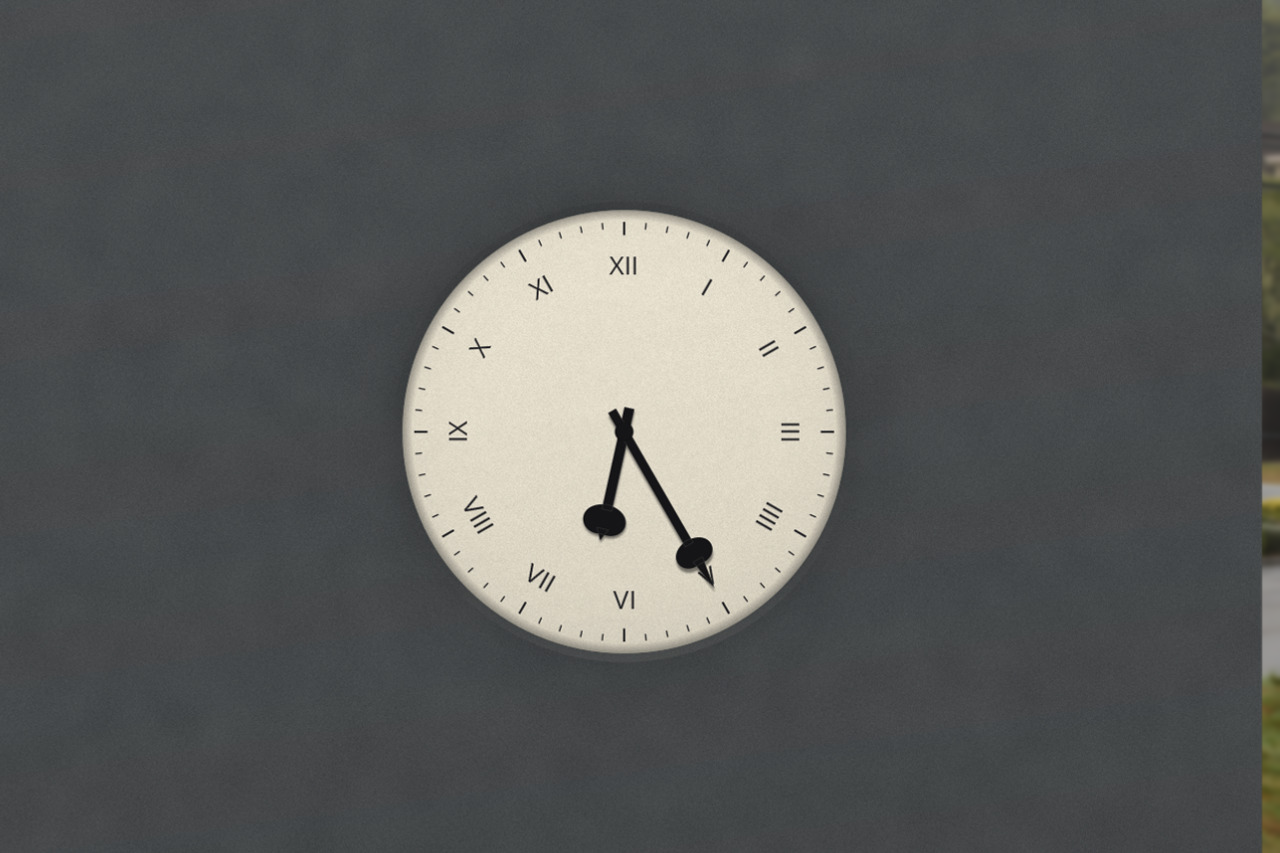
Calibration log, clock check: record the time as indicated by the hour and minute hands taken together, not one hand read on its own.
6:25
